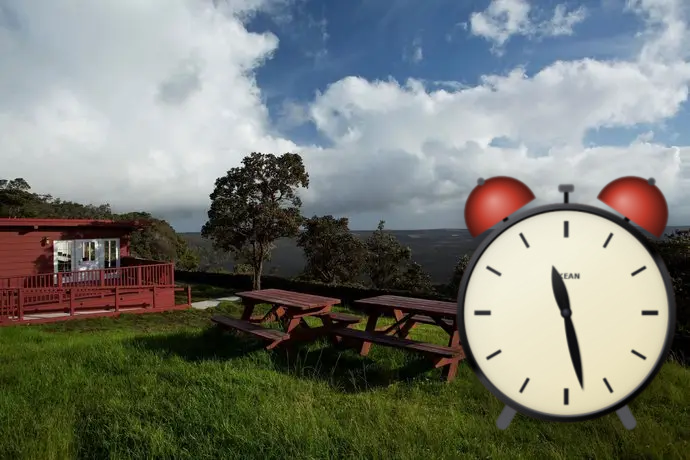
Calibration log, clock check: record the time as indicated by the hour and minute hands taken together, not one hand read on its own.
11:28
